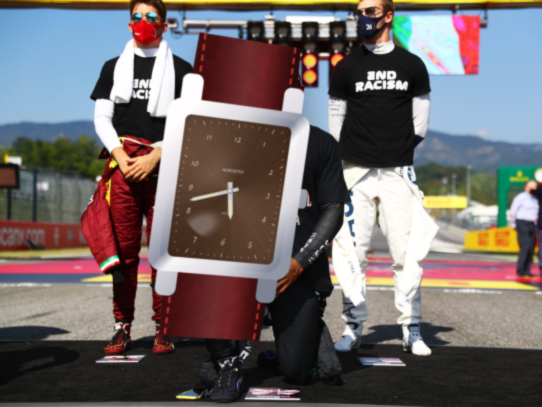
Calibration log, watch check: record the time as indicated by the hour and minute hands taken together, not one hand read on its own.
5:42
